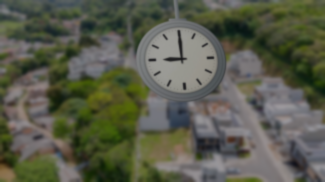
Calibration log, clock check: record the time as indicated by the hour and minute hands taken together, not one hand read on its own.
9:00
